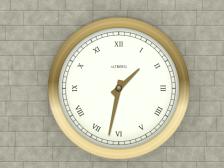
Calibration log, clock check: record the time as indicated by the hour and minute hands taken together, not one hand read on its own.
1:32
